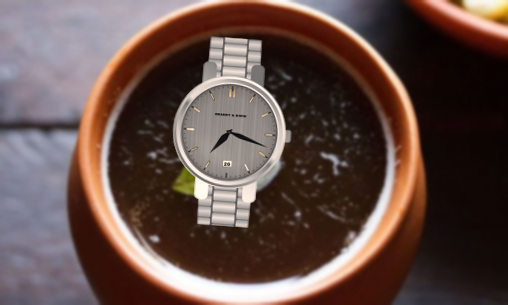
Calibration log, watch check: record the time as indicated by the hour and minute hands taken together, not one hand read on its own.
7:18
